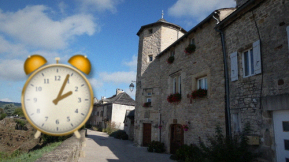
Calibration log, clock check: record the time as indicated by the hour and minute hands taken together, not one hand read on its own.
2:04
